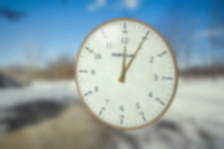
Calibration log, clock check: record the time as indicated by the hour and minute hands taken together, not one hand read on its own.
12:05
